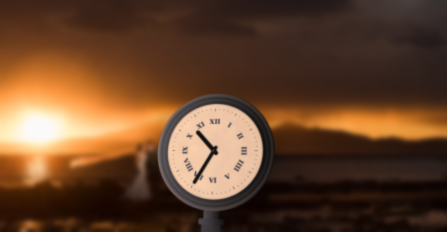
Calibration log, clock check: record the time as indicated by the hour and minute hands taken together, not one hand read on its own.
10:35
